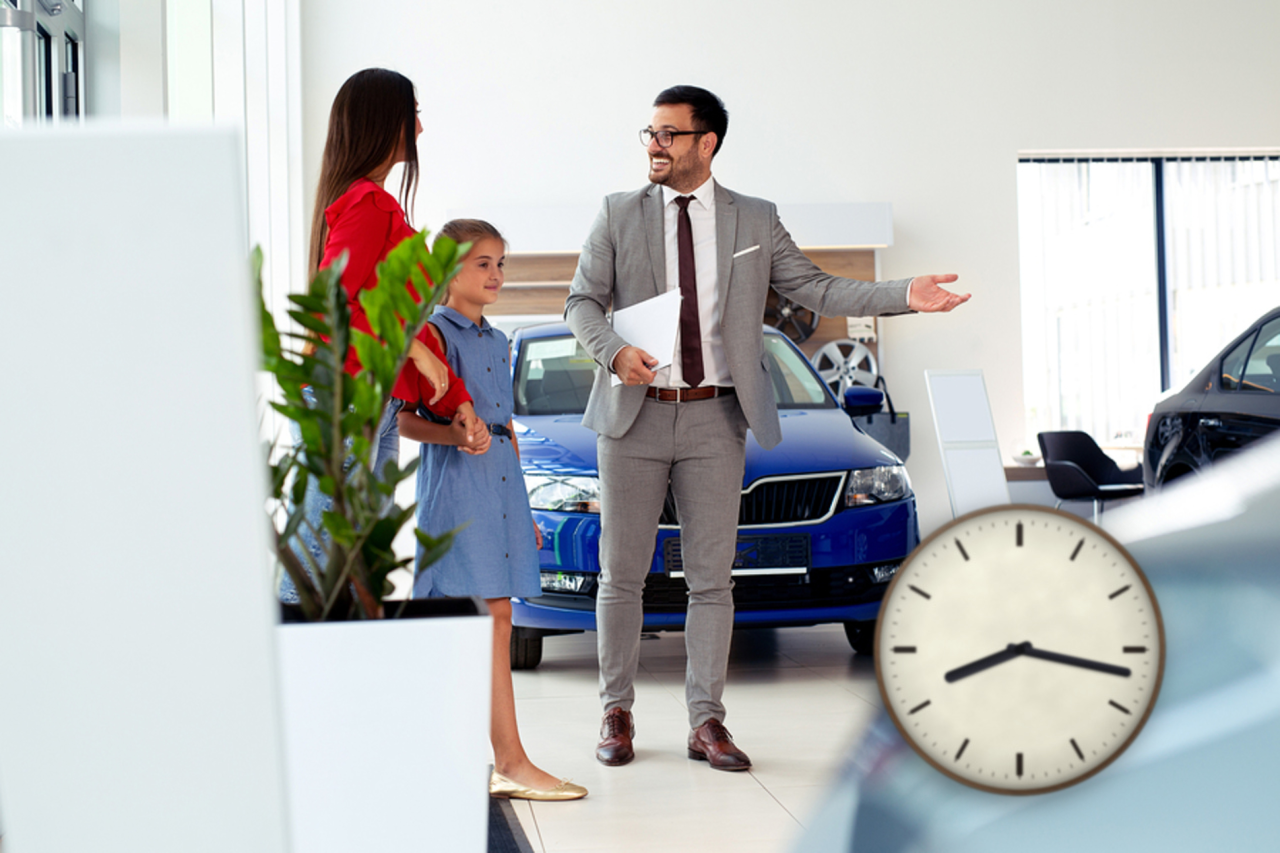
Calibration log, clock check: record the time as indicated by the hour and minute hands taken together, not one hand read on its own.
8:17
